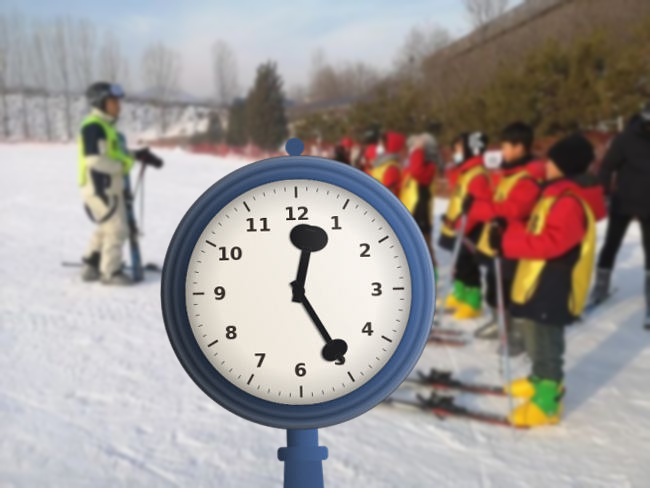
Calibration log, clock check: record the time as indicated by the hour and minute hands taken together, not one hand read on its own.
12:25
